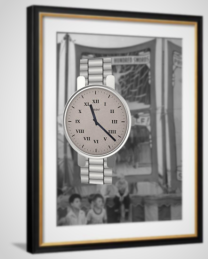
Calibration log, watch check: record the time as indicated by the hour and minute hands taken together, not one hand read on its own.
11:22
